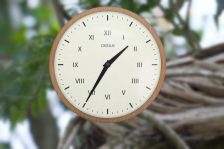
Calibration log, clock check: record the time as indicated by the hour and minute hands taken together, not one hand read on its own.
1:35
